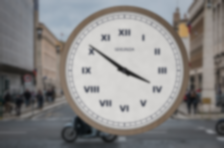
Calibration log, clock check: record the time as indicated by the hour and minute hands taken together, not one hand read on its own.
3:51
